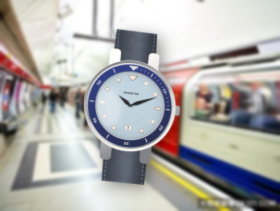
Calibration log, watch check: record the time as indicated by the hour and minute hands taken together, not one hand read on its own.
10:11
